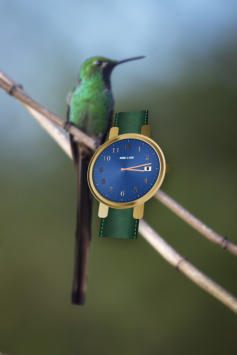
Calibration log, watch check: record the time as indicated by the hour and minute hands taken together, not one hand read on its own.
3:13
